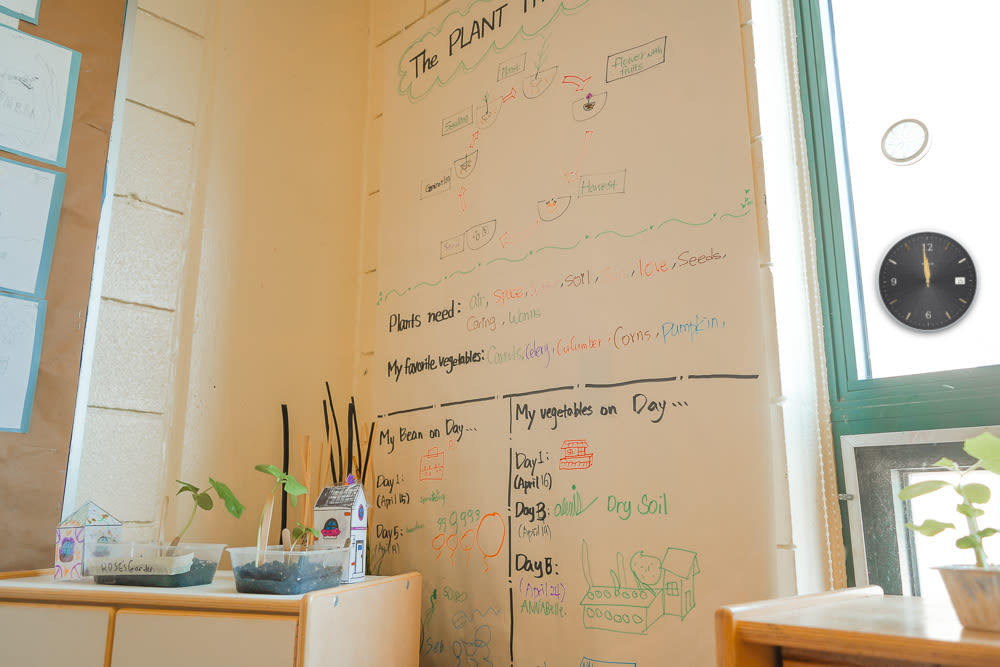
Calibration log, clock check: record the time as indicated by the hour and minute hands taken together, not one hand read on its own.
11:59
